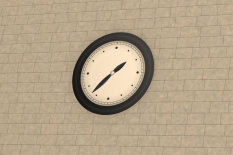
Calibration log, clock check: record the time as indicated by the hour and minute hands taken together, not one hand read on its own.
1:37
